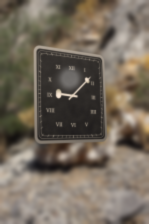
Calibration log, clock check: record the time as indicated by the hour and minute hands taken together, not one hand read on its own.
9:08
